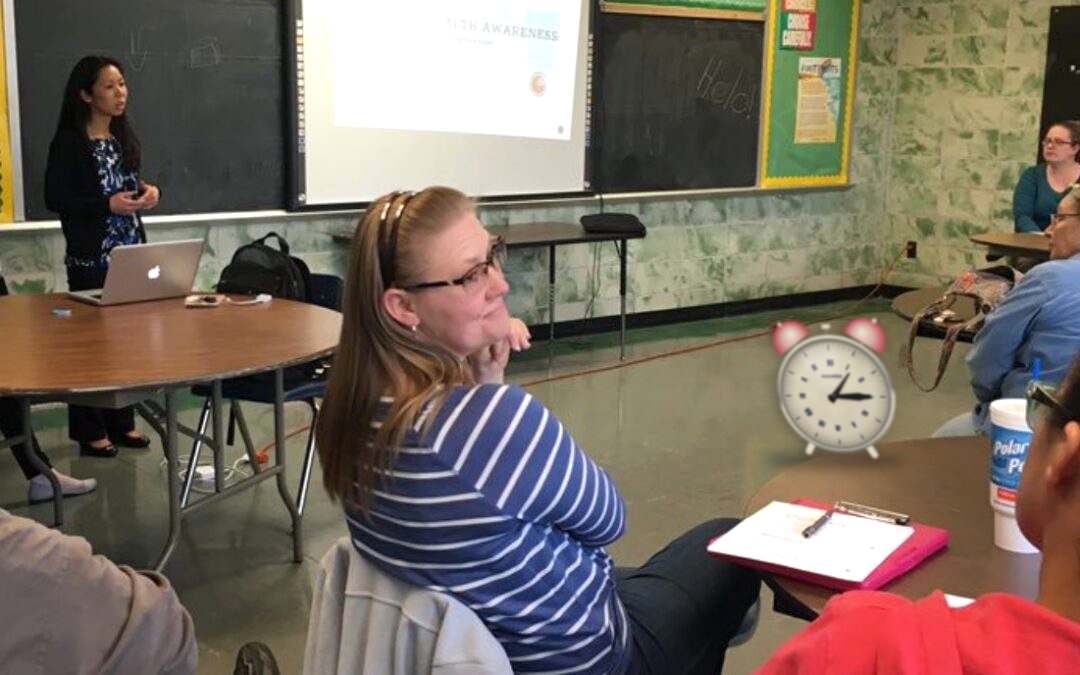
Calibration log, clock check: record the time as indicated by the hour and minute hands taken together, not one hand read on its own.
1:15
